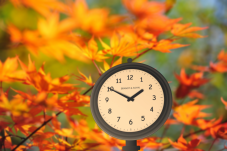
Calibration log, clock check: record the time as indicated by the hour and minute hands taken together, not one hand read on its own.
1:50
